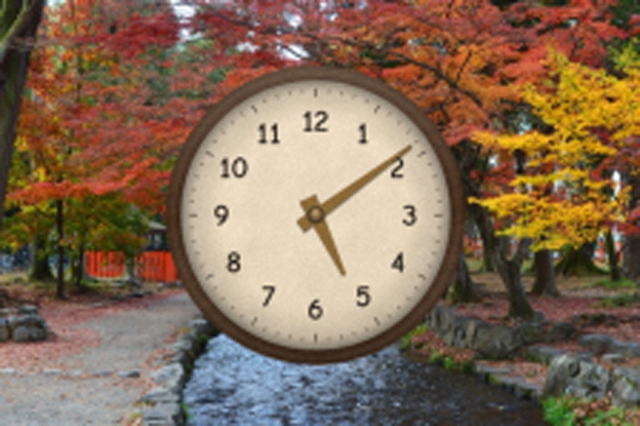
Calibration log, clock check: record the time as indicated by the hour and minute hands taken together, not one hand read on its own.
5:09
